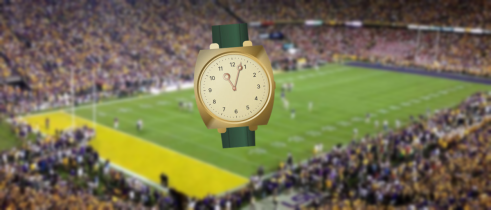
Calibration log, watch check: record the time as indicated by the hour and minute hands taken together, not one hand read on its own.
11:03
